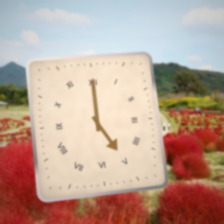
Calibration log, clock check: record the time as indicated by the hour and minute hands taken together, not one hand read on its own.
5:00
